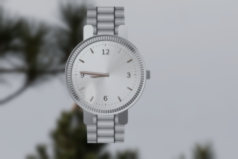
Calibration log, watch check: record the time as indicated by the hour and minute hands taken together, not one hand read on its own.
8:46
